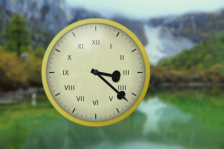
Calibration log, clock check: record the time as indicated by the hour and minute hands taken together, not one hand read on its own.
3:22
